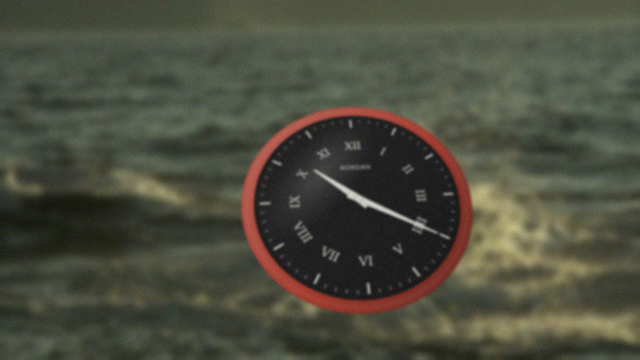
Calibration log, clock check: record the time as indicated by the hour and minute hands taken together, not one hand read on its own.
10:20
